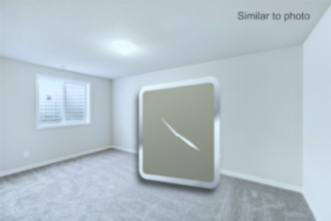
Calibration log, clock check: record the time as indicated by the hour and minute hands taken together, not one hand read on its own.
10:20
